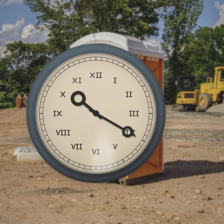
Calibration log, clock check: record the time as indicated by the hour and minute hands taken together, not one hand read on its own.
10:20
